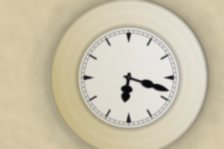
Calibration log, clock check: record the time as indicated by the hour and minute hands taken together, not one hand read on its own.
6:18
